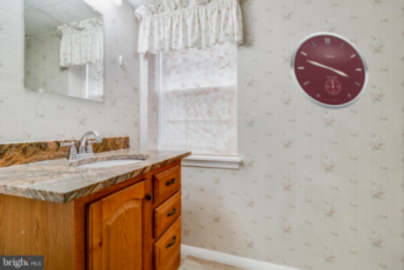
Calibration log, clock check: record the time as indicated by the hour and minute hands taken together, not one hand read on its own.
3:48
